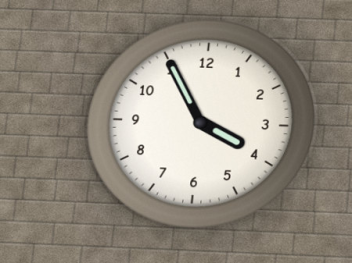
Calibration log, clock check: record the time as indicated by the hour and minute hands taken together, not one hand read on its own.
3:55
